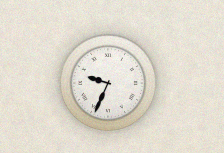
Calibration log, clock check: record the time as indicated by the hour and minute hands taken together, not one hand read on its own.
9:34
